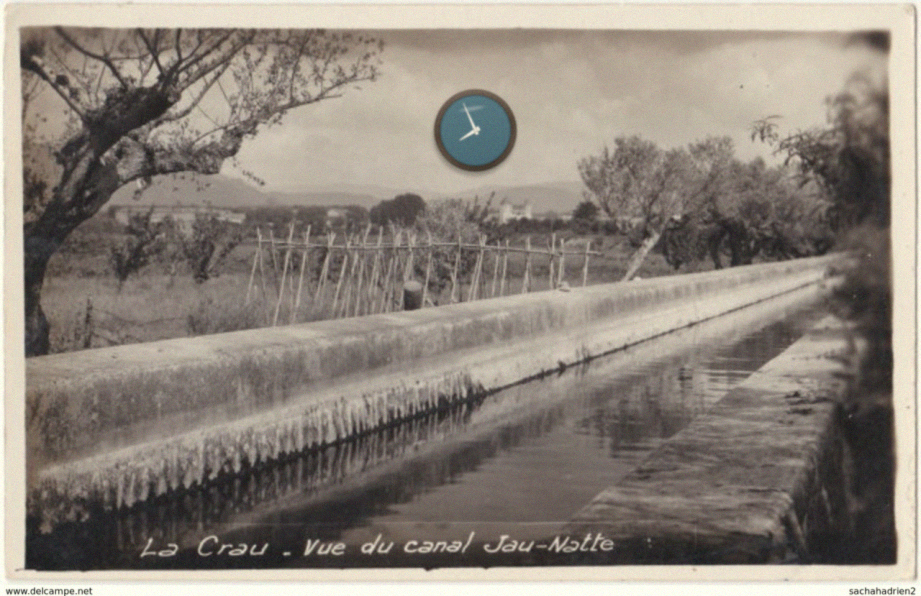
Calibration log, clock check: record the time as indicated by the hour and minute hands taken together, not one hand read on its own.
7:56
